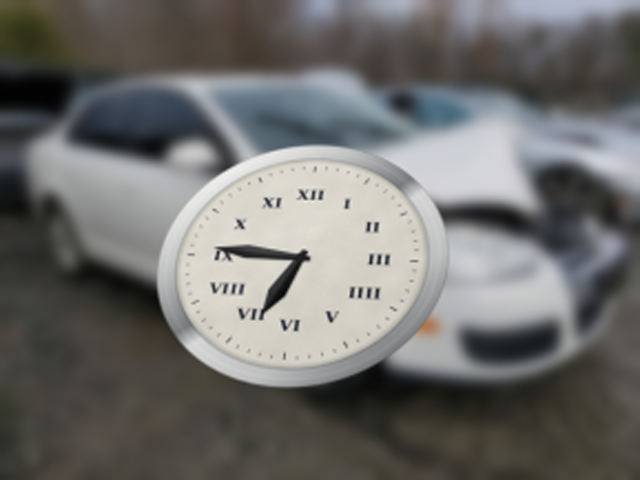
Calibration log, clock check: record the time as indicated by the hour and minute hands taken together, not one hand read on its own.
6:46
